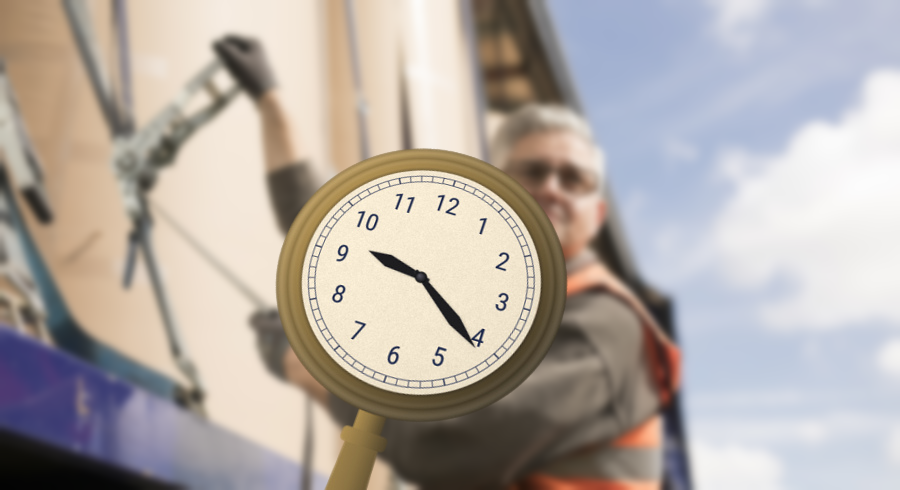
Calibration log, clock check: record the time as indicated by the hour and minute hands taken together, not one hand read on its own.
9:21
